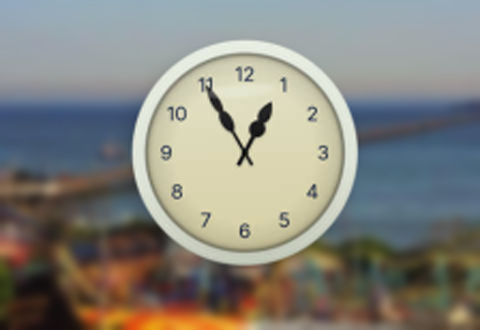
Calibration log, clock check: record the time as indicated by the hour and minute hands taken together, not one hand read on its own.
12:55
